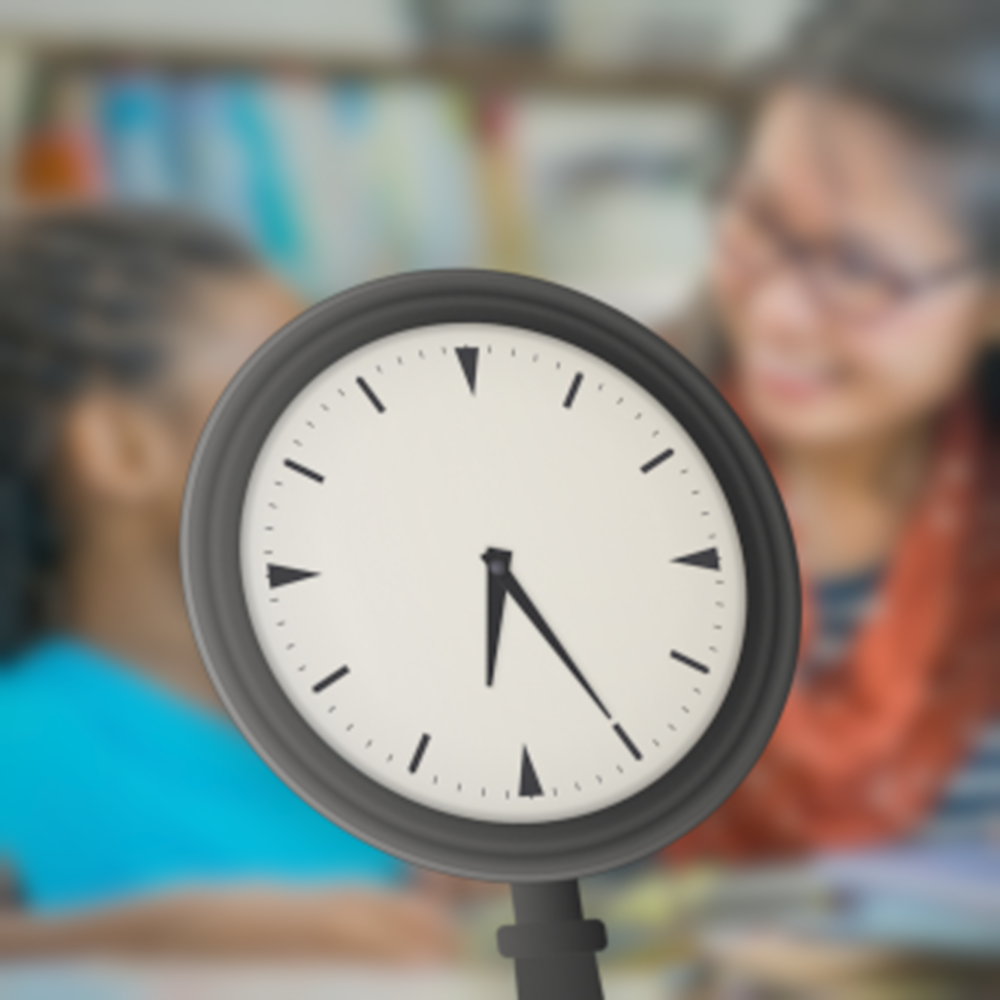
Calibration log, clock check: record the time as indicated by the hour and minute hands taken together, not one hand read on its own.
6:25
